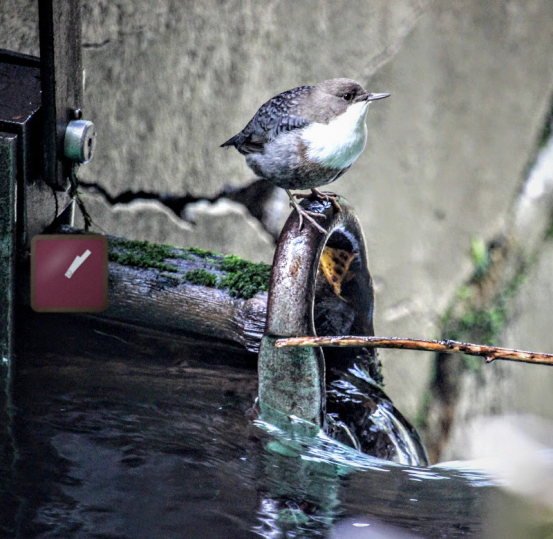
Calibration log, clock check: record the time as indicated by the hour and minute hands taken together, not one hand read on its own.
1:07
